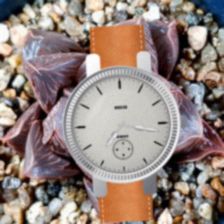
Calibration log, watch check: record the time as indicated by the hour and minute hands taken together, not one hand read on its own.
7:17
